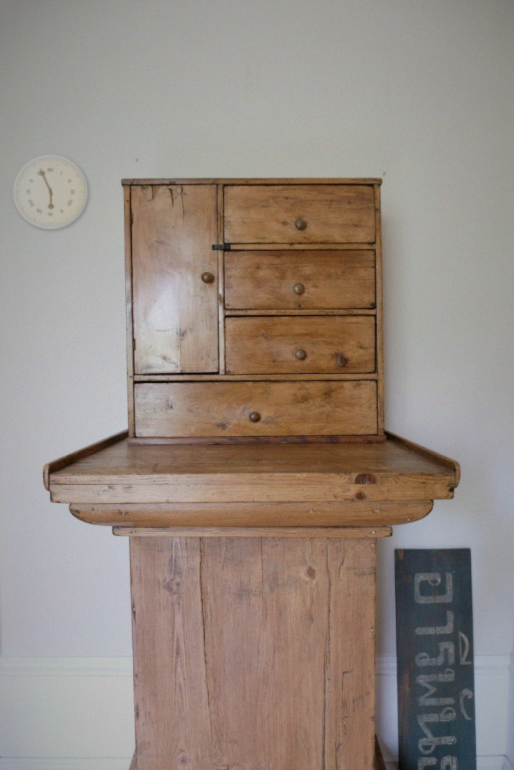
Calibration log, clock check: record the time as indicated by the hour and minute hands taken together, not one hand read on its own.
5:56
